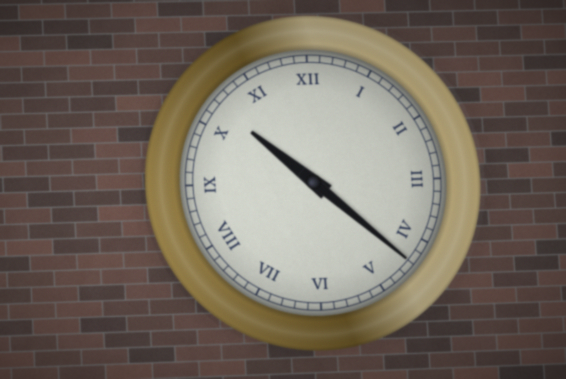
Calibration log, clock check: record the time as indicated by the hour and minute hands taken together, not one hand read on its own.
10:22
